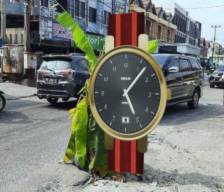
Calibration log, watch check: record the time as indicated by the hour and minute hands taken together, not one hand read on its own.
5:07
